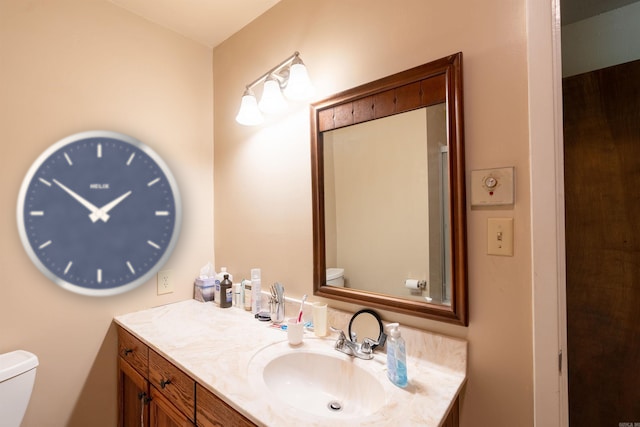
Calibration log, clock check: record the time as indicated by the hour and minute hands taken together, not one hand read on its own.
1:51
